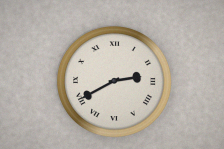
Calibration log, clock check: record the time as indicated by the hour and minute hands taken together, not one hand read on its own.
2:40
